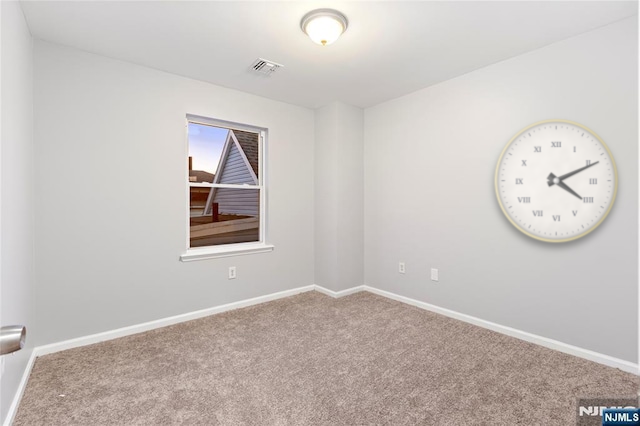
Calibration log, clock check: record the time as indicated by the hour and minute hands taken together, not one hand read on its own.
4:11
